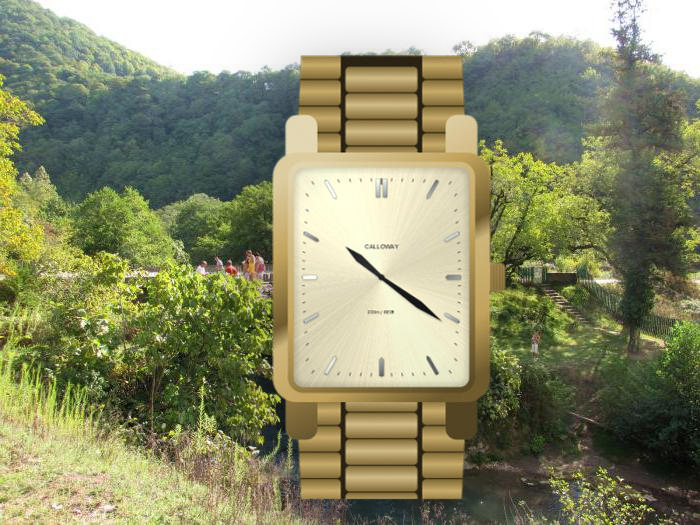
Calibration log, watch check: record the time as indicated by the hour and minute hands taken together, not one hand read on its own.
10:21
